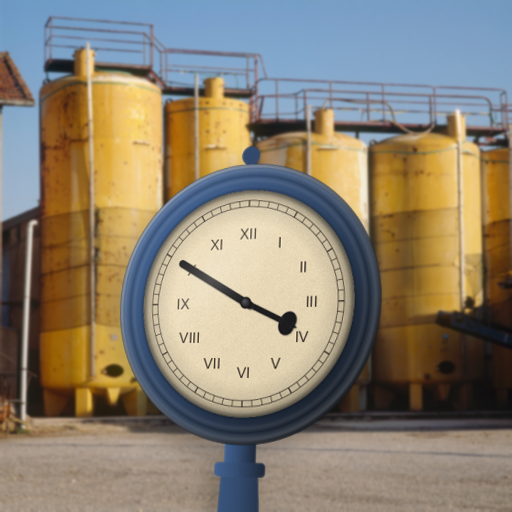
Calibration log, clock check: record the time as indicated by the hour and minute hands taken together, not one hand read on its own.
3:50
